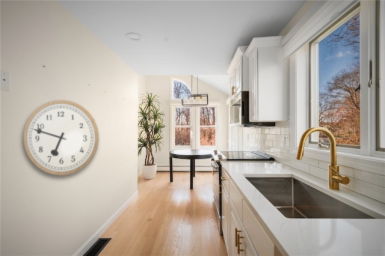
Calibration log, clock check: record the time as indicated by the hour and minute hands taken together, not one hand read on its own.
6:48
